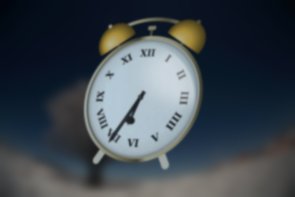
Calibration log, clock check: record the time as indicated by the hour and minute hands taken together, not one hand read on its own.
6:35
